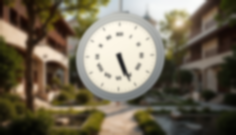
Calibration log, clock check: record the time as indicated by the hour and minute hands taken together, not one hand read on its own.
5:26
